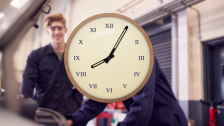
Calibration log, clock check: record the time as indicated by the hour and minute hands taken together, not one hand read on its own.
8:05
